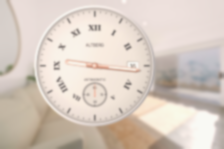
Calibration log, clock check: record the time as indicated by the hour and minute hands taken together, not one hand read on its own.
9:16
